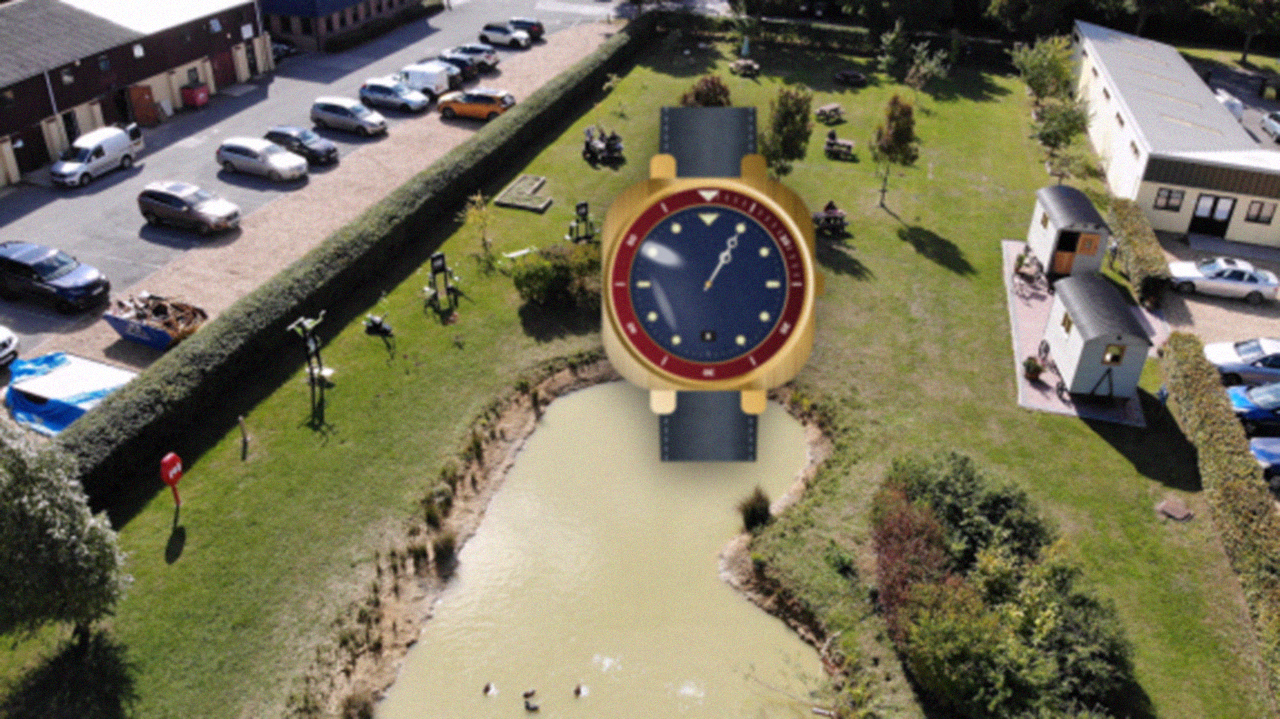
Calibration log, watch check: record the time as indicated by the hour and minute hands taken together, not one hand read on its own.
1:05
